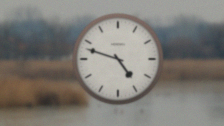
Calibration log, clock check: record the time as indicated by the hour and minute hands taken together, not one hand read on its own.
4:48
